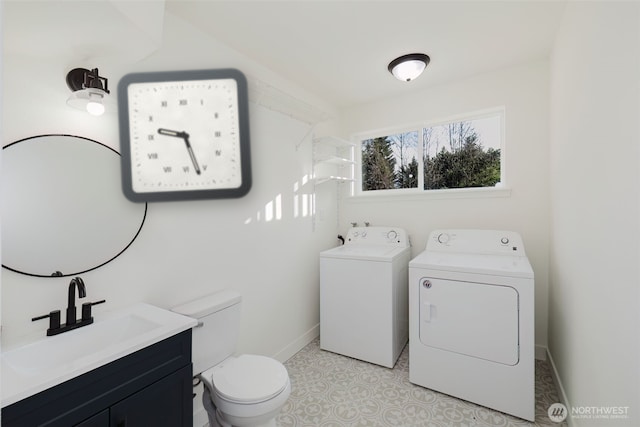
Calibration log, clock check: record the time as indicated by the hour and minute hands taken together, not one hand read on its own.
9:27
